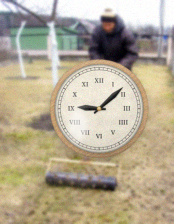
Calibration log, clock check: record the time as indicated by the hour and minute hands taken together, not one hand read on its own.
9:08
